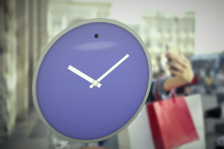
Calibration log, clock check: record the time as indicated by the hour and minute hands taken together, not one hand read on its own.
10:09
